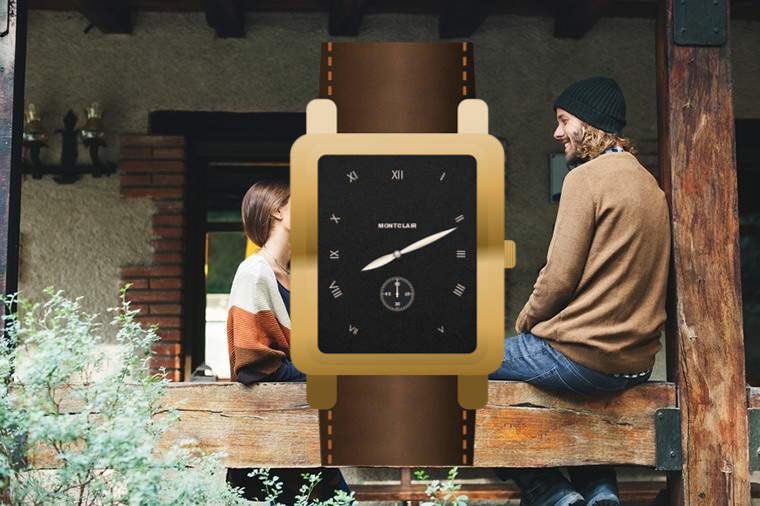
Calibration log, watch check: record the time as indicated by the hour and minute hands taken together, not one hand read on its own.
8:11
